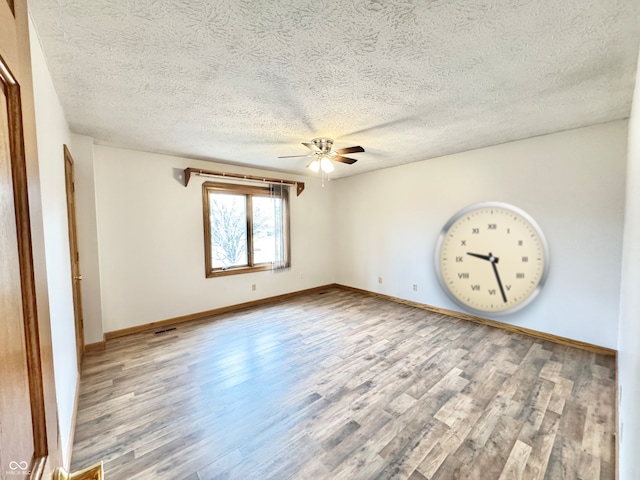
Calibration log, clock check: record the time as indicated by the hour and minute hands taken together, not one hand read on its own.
9:27
